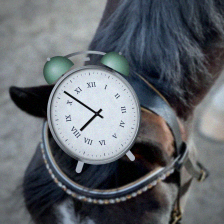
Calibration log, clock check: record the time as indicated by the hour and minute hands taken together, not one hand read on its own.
7:52
